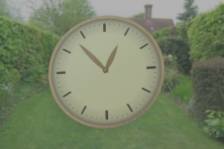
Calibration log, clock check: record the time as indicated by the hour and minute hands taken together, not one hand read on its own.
12:53
